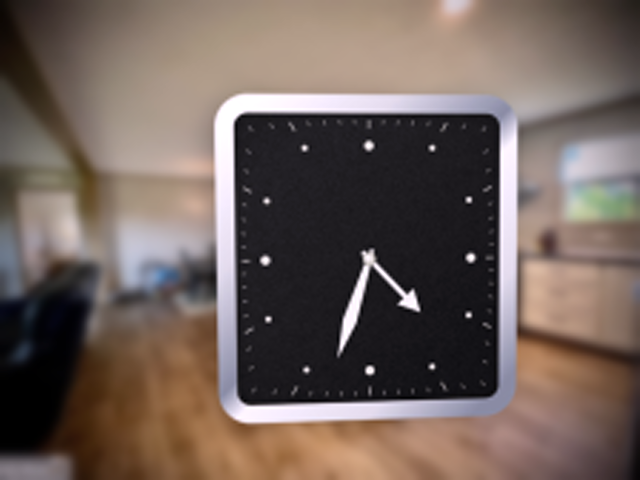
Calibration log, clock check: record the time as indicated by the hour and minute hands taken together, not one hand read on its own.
4:33
